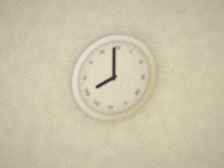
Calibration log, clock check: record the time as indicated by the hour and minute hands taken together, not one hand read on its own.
7:59
